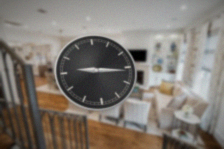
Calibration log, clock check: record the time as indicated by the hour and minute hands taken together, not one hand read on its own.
9:16
